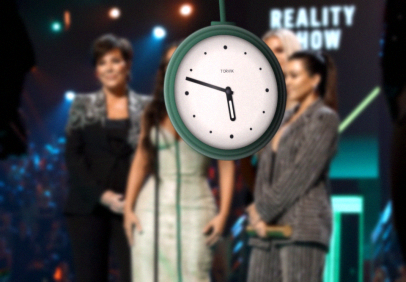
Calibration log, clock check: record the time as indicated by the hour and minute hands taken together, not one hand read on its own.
5:48
